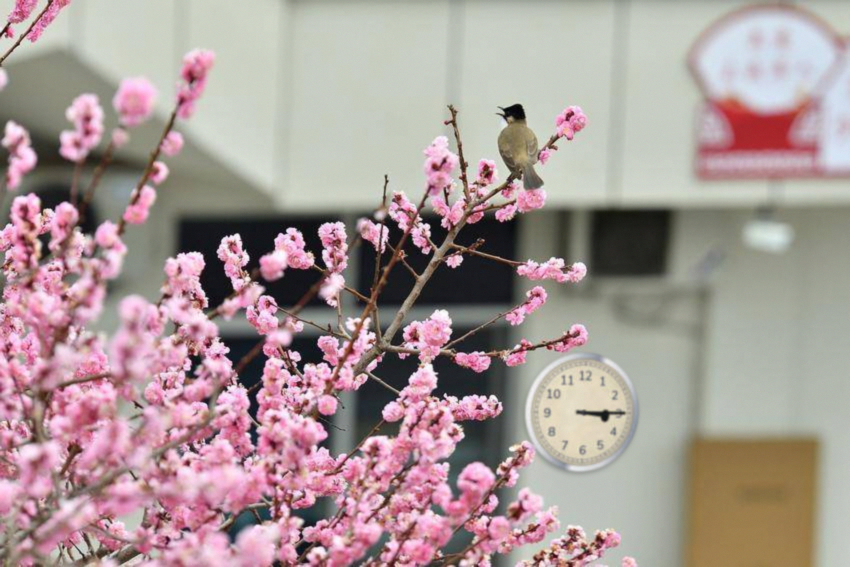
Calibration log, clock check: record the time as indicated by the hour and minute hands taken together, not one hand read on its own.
3:15
